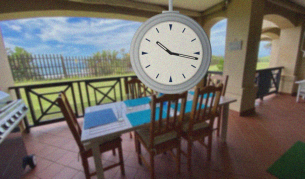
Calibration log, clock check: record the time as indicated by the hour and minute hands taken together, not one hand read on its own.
10:17
